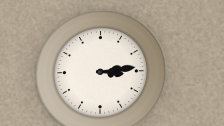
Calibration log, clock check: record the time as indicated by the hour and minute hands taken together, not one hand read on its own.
3:14
